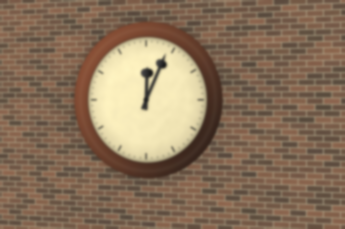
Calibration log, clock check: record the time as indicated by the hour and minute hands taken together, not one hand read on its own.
12:04
